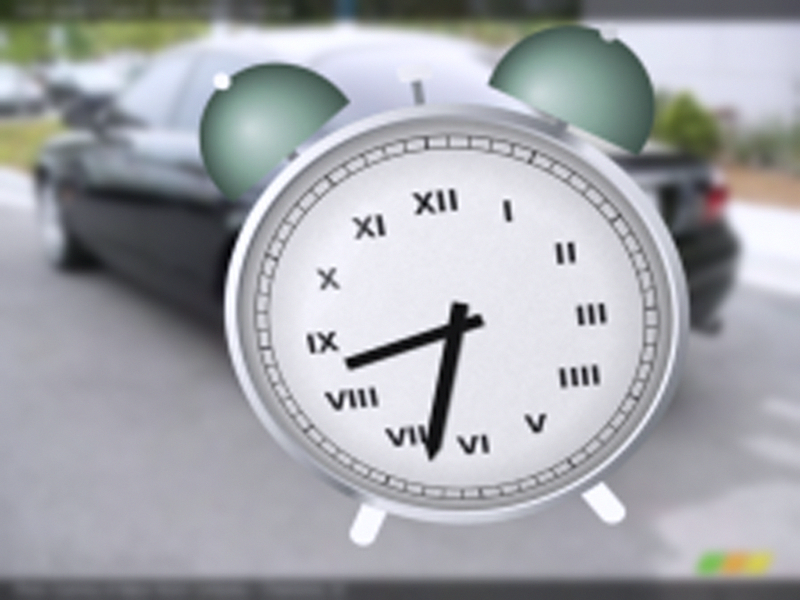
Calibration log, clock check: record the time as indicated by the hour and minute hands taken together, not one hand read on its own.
8:33
